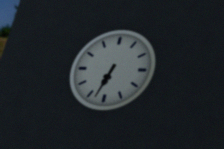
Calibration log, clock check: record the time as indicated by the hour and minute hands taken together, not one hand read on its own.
6:33
